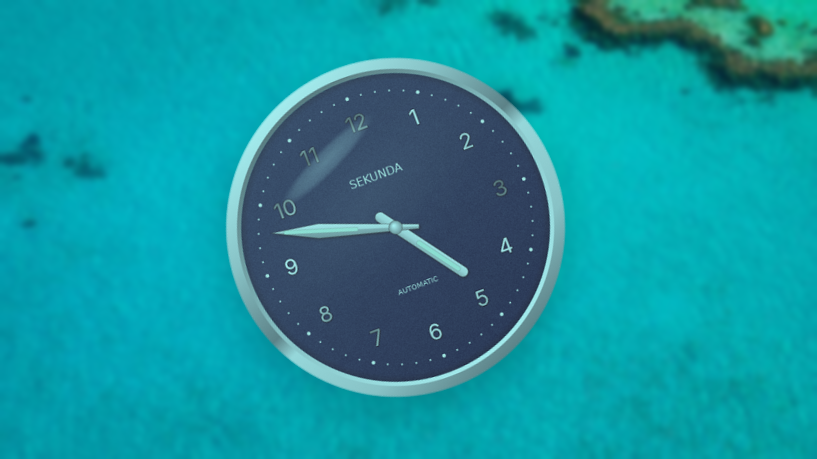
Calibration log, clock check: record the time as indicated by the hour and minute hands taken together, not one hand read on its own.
4:48
